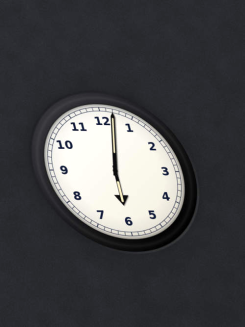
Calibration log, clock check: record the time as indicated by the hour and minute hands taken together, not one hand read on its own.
6:02
